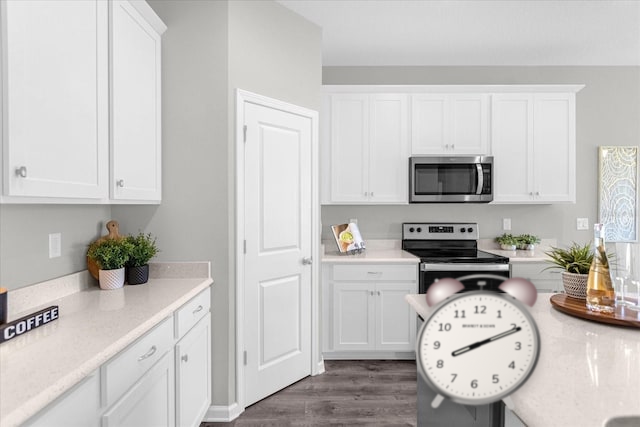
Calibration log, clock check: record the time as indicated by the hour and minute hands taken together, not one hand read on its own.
8:11
